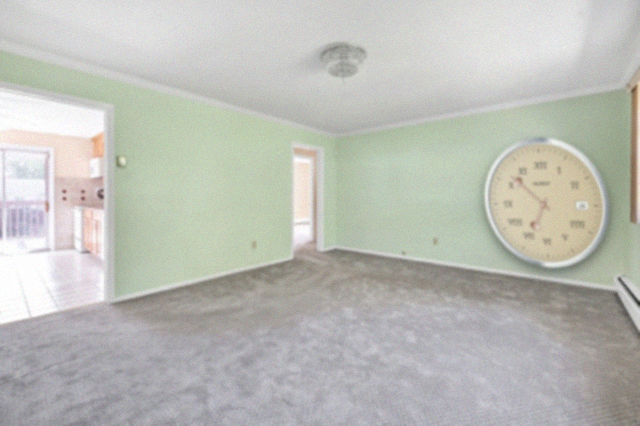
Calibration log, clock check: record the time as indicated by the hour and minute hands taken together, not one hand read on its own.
6:52
